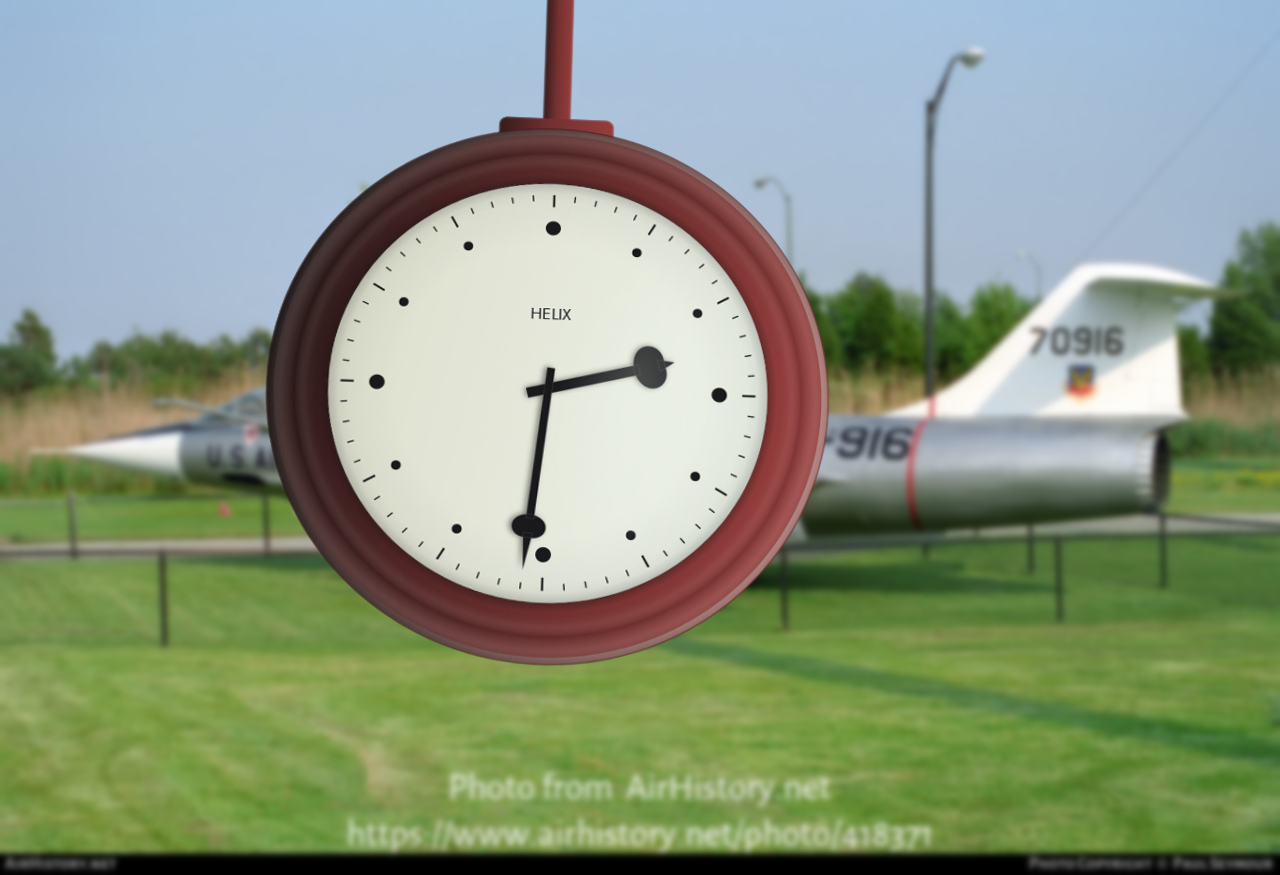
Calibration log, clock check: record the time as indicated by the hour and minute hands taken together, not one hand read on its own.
2:31
